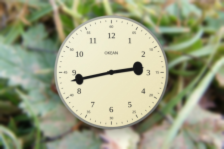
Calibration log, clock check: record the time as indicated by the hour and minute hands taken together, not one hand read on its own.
2:43
